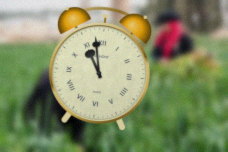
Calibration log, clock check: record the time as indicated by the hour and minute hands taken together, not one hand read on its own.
10:58
